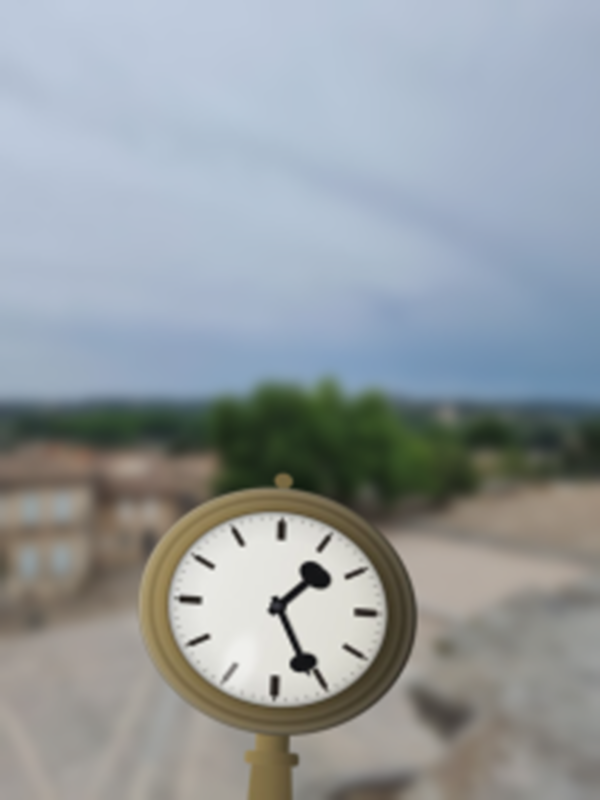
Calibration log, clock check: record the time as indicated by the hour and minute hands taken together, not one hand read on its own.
1:26
